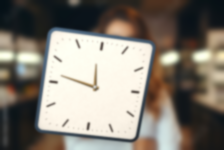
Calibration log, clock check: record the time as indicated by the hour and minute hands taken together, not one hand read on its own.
11:47
